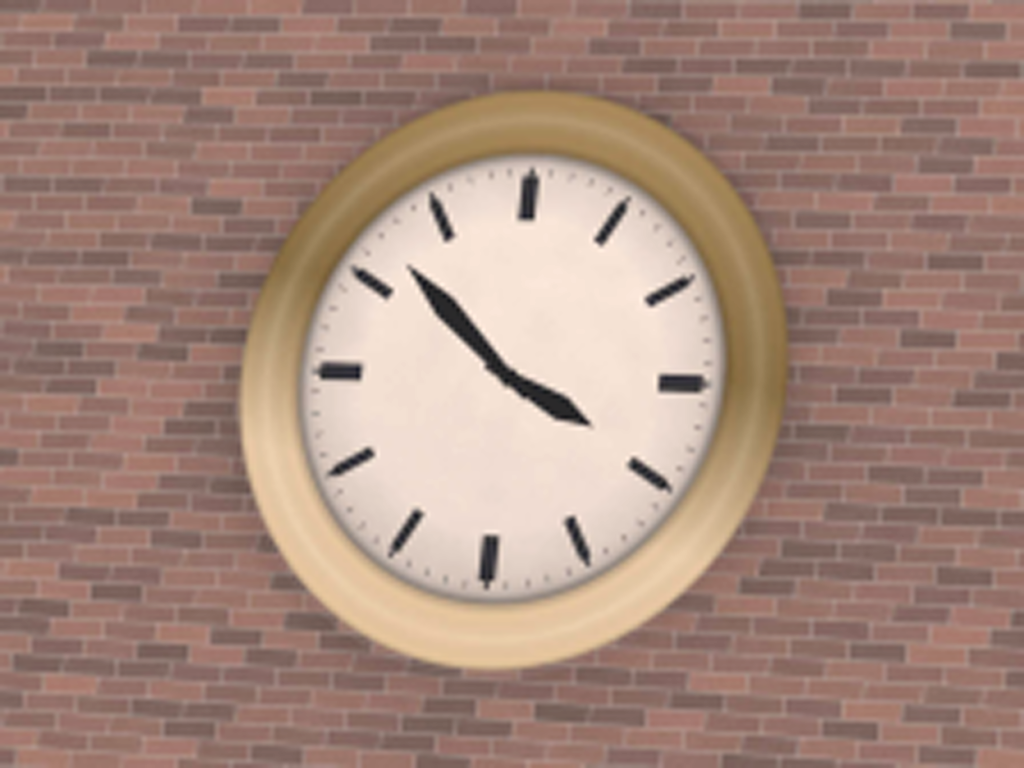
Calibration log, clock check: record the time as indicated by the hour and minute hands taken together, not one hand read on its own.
3:52
